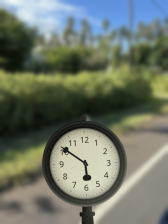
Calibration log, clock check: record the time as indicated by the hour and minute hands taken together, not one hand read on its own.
5:51
